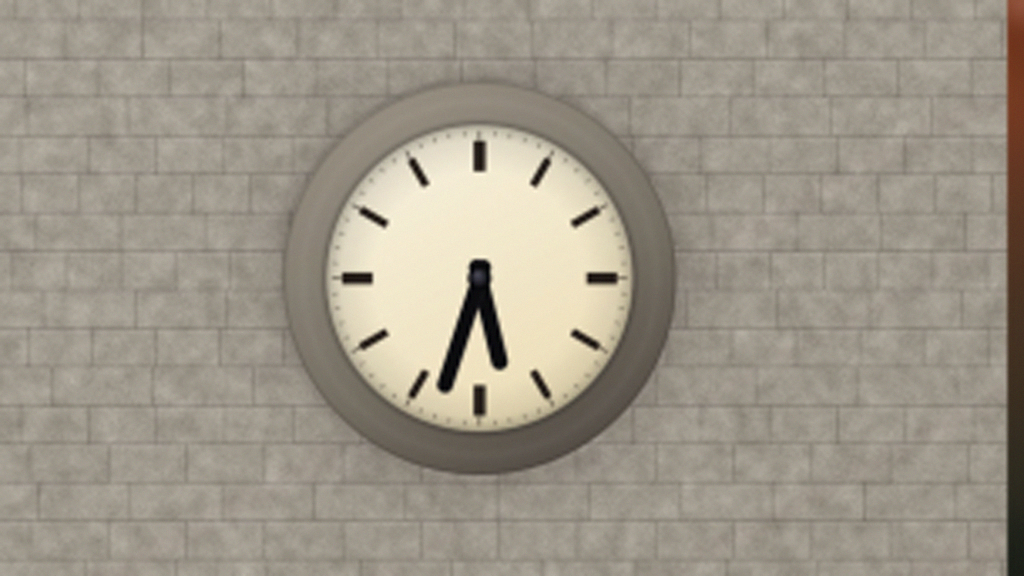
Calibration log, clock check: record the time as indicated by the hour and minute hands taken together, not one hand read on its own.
5:33
